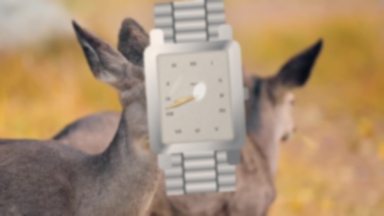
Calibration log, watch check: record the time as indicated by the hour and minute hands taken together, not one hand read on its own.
8:42
